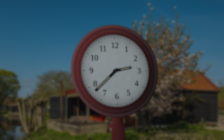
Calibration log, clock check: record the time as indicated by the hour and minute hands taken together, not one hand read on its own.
2:38
